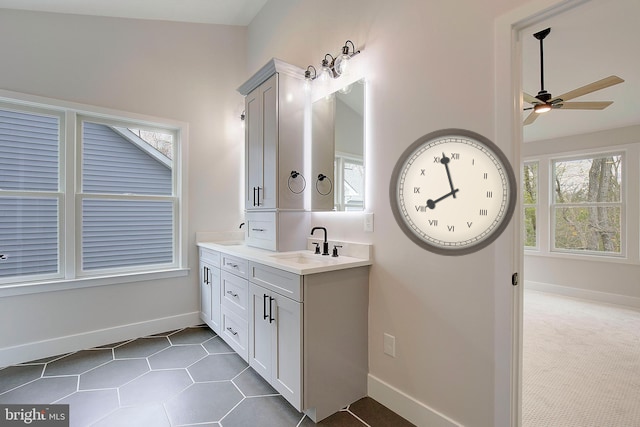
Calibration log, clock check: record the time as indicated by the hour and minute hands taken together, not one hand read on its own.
7:57
